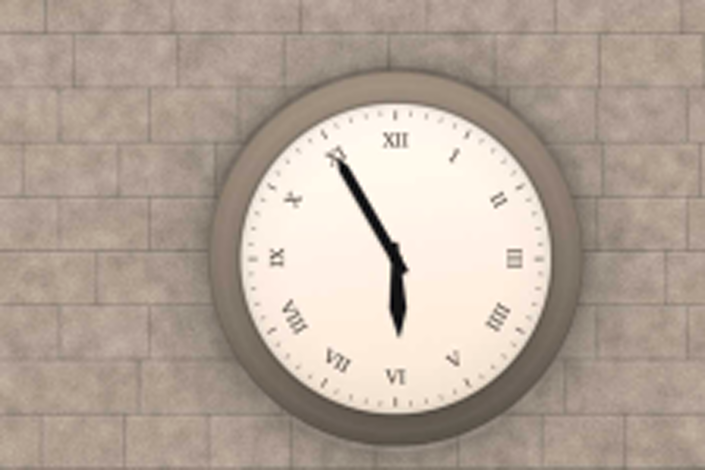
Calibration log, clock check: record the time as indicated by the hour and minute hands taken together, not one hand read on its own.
5:55
